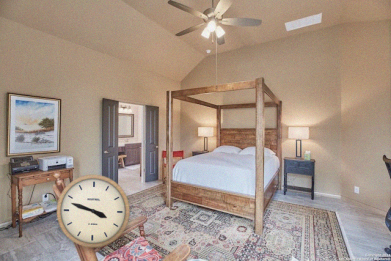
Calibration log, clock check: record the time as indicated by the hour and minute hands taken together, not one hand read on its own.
3:48
